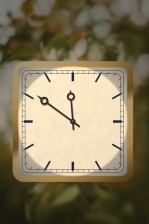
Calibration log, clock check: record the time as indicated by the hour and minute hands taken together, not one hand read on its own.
11:51
